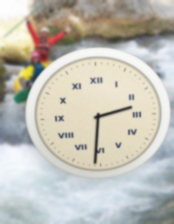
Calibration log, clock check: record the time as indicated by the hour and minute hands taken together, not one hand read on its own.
2:31
